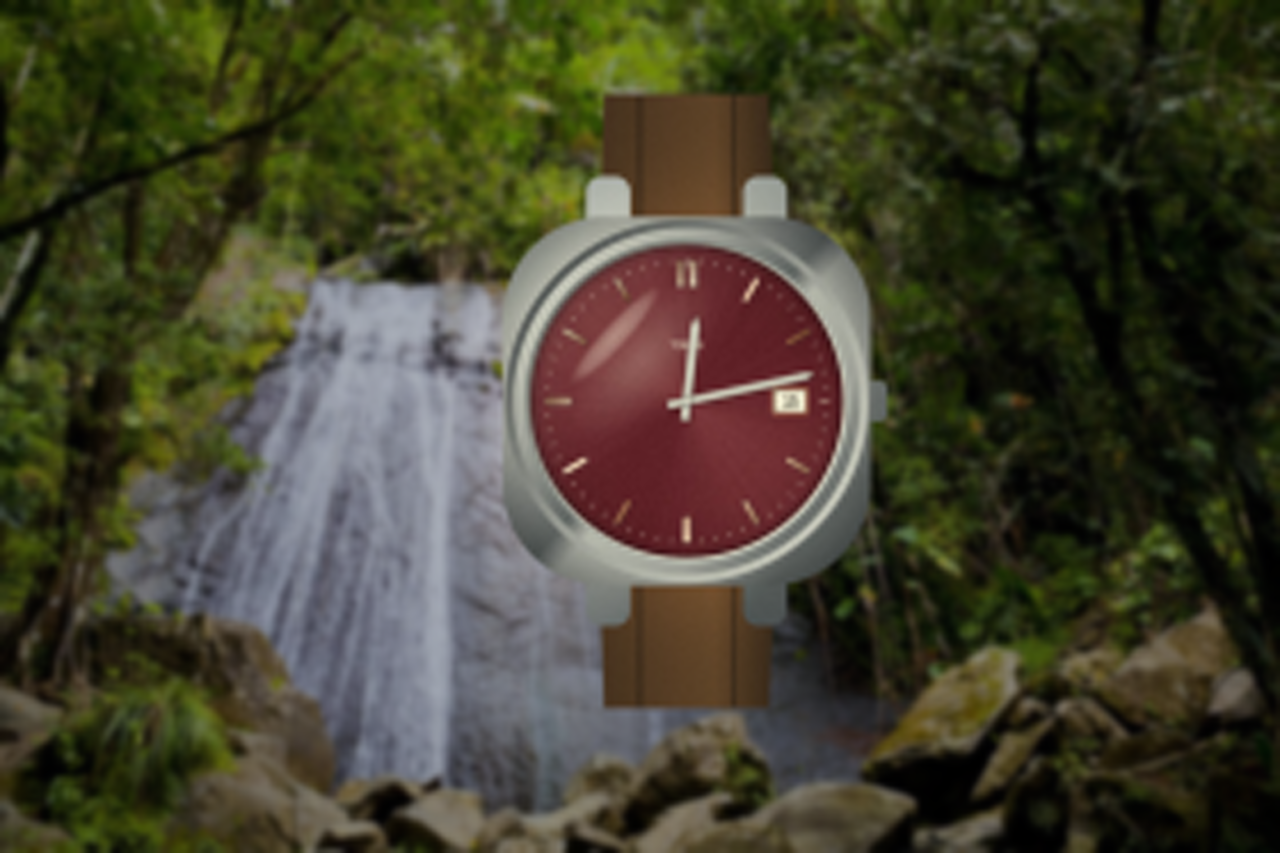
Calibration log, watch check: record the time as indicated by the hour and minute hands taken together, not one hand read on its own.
12:13
